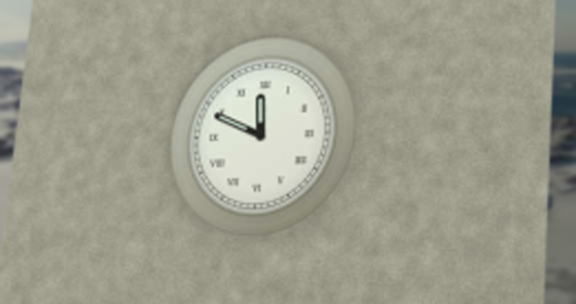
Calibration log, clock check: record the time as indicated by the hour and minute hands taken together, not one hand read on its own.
11:49
